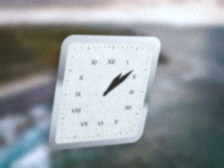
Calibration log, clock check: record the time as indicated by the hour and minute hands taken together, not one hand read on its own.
1:08
